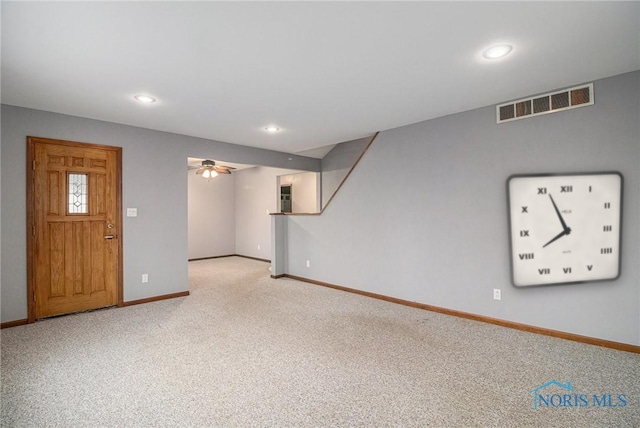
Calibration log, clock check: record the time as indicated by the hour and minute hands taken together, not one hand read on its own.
7:56
